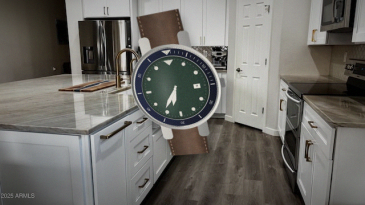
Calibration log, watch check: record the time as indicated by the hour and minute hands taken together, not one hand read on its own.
6:36
